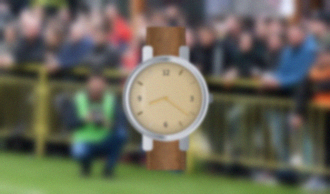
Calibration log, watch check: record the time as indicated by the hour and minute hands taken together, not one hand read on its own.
8:21
